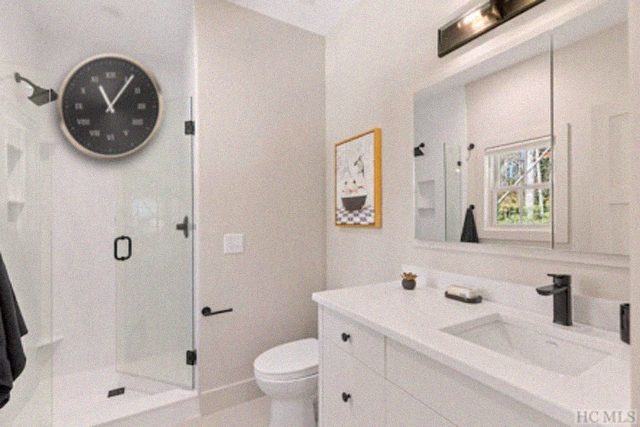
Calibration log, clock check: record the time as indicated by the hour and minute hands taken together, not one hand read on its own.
11:06
